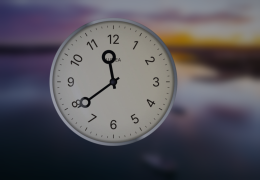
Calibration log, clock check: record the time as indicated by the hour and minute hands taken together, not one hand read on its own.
11:39
